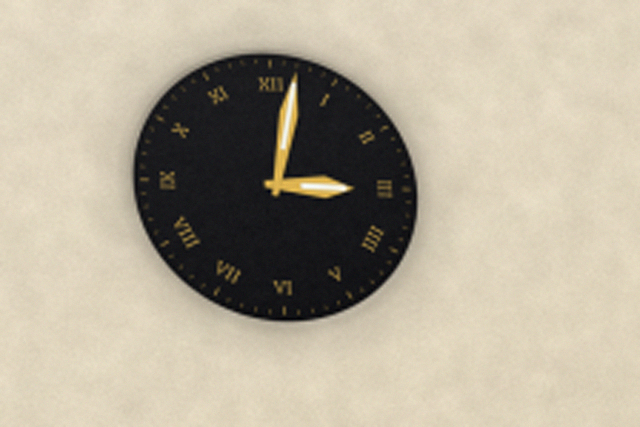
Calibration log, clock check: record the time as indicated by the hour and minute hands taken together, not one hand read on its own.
3:02
